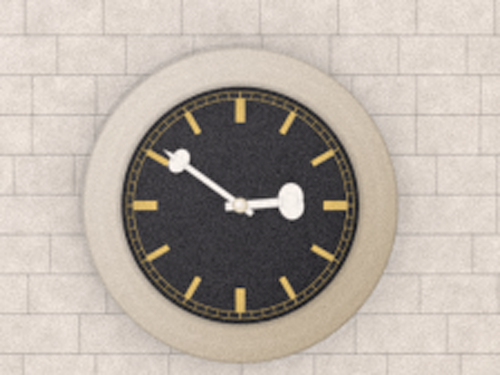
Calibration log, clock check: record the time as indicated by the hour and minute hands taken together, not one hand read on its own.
2:51
